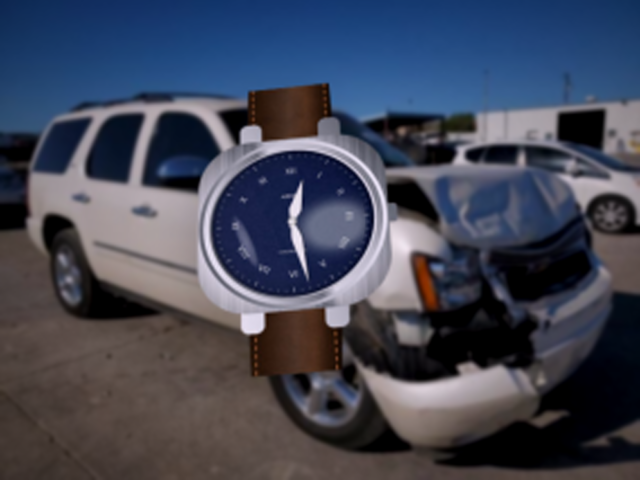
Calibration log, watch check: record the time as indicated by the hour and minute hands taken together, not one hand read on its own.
12:28
